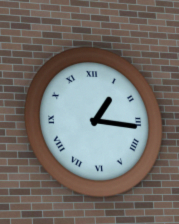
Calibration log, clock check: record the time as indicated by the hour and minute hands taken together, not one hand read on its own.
1:16
